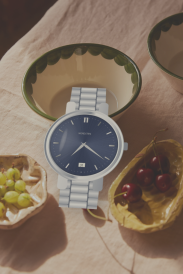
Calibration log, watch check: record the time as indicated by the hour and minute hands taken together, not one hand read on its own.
7:21
